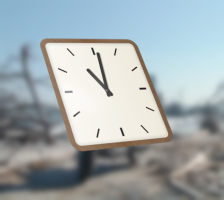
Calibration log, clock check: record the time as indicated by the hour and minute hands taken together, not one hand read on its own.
11:01
